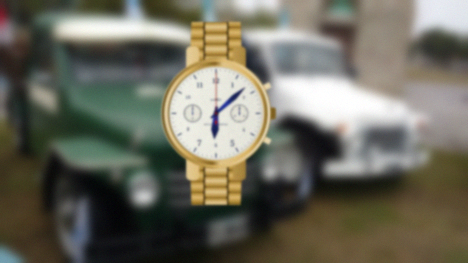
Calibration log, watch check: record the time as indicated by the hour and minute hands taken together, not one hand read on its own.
6:08
